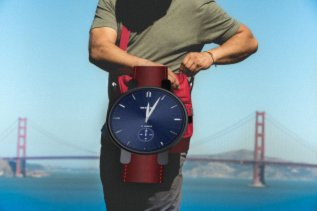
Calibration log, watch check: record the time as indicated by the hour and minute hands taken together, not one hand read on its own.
12:04
